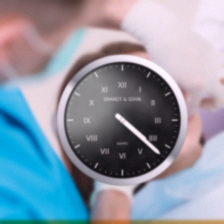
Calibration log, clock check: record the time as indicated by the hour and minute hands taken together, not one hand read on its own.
4:22
